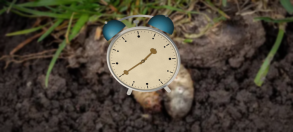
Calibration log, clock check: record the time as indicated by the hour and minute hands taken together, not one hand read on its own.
1:40
